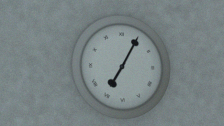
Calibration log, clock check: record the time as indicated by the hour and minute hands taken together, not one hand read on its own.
7:05
